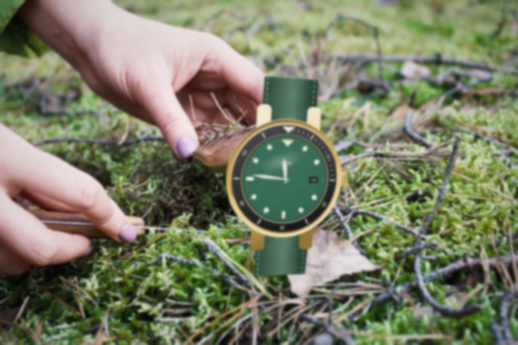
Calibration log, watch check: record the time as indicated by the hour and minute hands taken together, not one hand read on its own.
11:46
